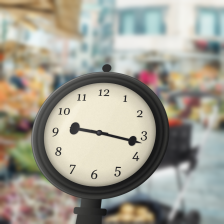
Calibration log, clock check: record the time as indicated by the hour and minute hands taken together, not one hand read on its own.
9:17
